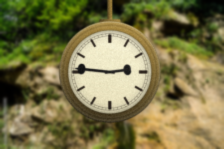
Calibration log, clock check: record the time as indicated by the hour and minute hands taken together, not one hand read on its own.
2:46
